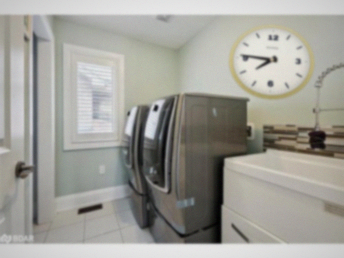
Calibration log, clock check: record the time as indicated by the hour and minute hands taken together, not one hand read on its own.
7:46
